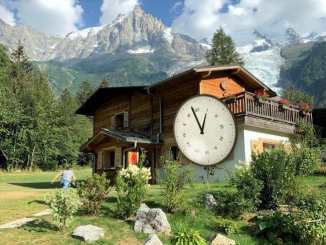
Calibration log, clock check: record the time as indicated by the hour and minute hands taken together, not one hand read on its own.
12:58
